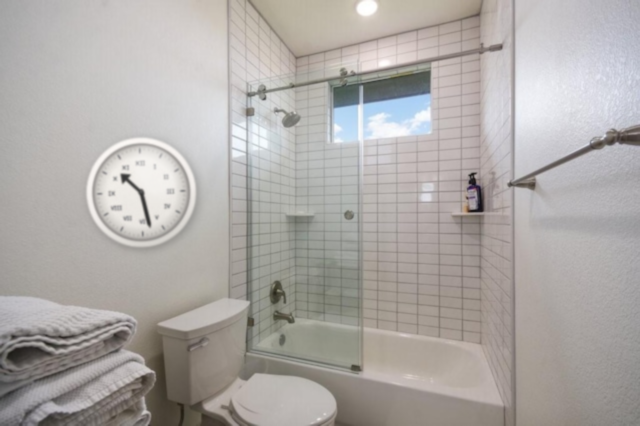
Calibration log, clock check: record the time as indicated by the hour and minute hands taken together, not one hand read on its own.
10:28
